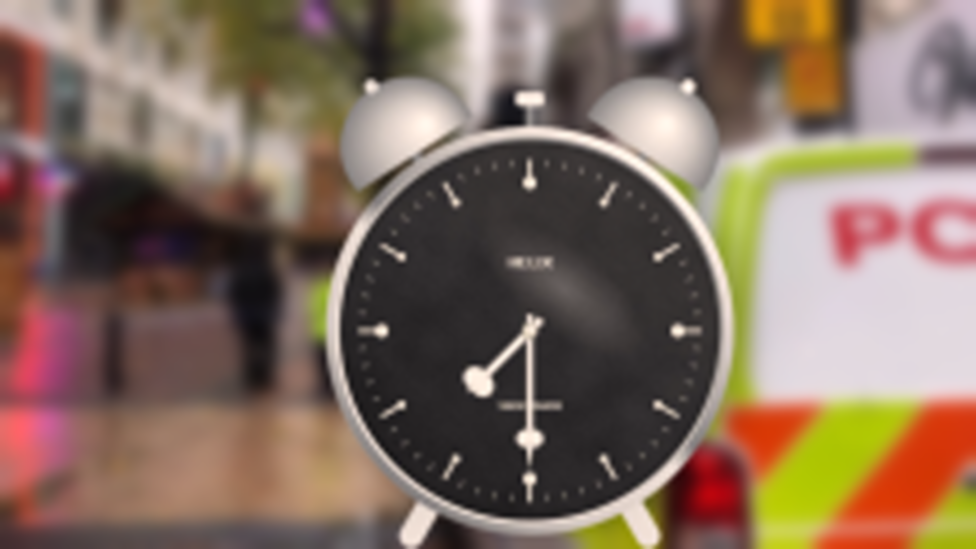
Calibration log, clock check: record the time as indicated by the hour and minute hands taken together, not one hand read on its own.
7:30
